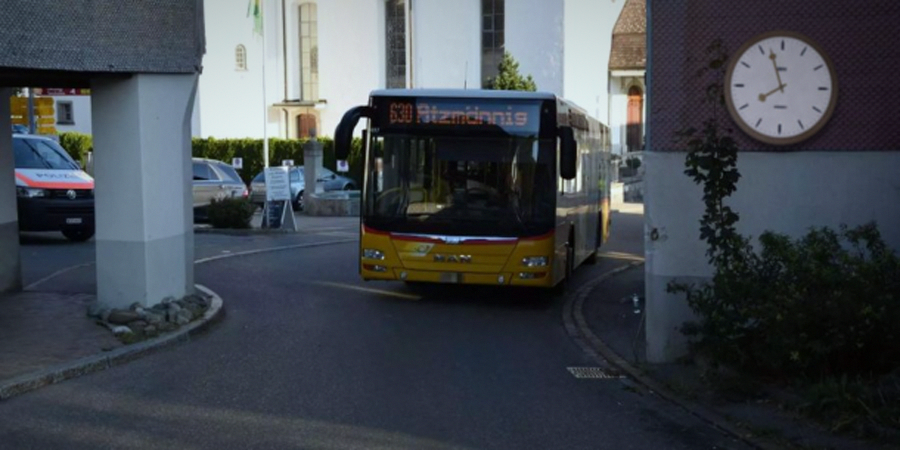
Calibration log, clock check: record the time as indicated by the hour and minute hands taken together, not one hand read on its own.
7:57
